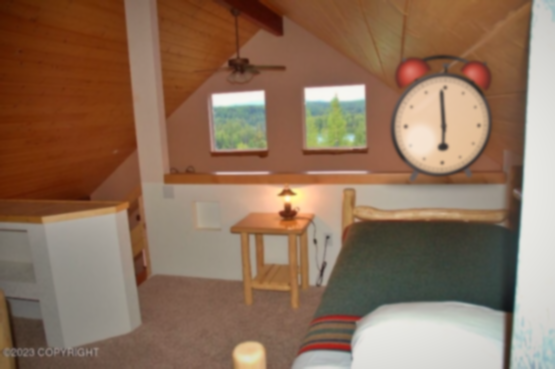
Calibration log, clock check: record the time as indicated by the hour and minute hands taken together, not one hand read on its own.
5:59
